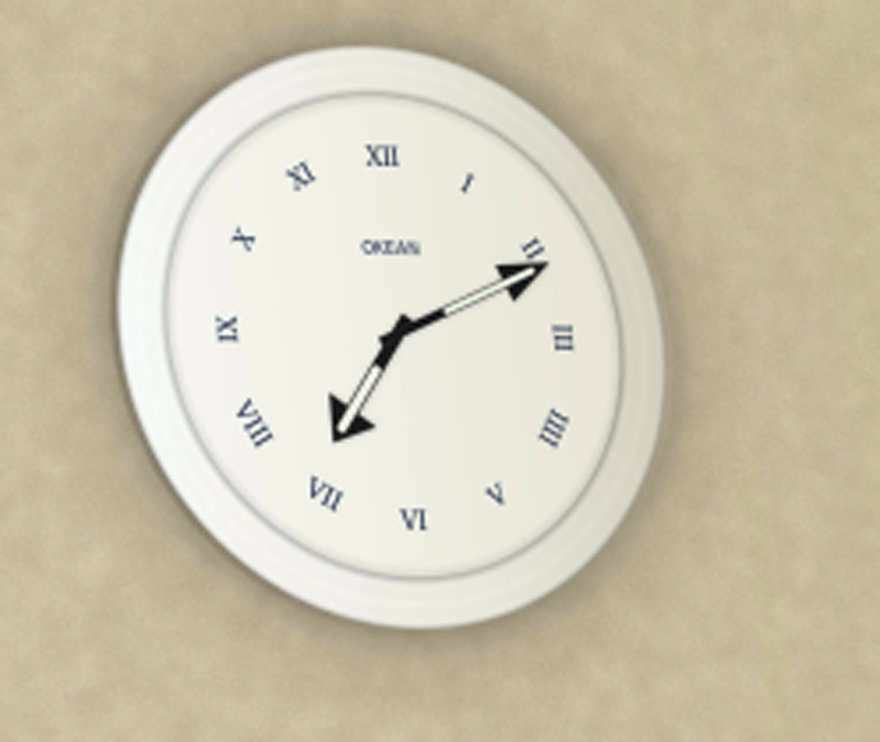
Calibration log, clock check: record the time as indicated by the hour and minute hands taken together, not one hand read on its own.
7:11
